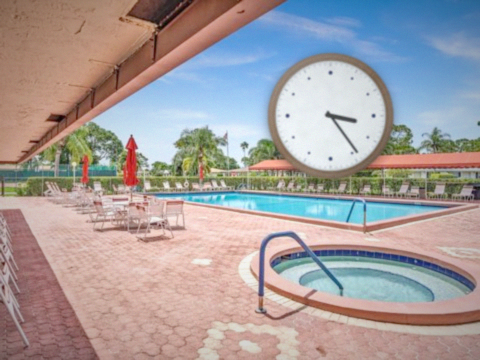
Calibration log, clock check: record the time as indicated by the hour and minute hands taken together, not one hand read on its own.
3:24
